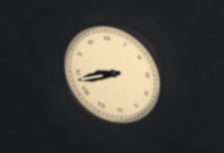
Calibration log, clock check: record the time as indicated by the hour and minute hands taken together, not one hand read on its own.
8:43
